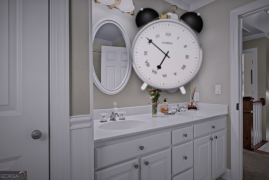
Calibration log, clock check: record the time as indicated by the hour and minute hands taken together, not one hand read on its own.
6:51
